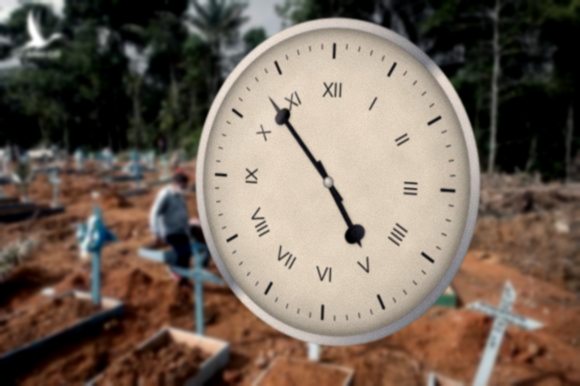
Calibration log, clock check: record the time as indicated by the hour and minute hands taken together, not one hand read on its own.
4:53
